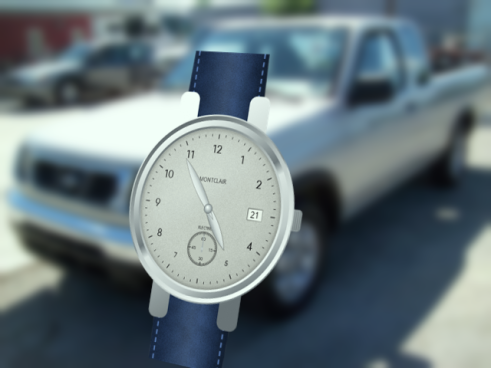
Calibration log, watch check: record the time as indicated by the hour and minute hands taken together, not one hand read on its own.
4:54
